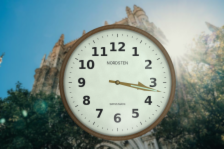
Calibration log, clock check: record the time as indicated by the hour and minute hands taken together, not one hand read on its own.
3:17
